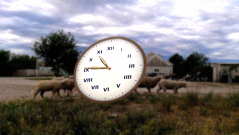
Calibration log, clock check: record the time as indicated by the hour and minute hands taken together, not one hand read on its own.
10:46
